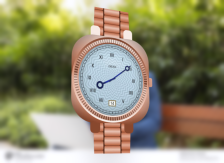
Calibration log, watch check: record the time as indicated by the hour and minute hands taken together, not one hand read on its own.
8:09
